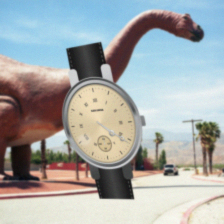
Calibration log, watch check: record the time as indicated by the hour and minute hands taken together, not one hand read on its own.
4:21
